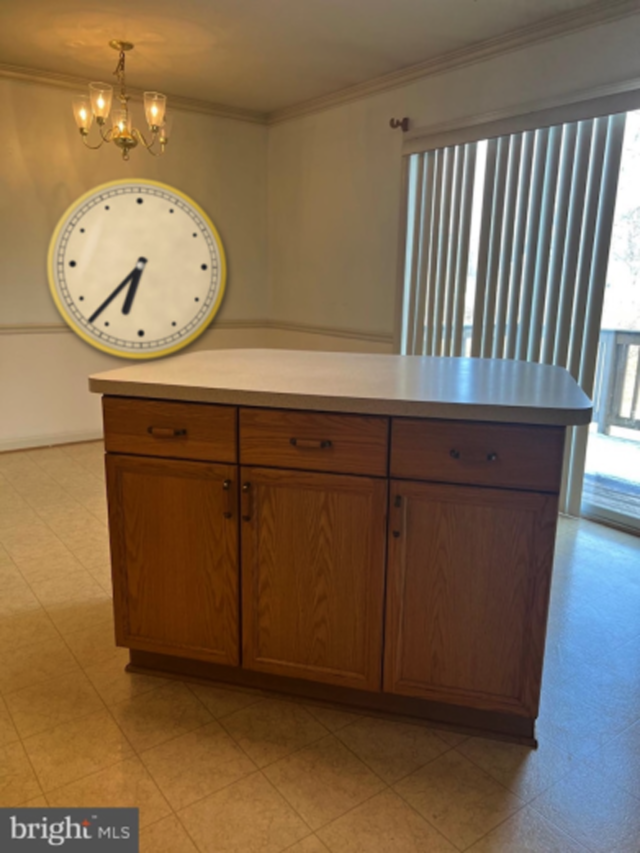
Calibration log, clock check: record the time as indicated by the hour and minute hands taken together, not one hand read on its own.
6:37
